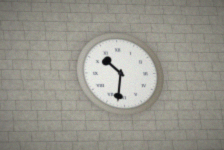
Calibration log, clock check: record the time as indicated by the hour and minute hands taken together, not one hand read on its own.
10:32
